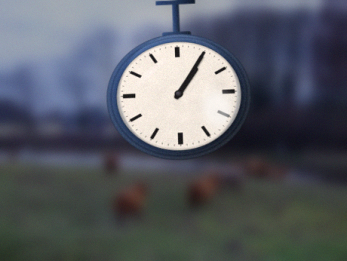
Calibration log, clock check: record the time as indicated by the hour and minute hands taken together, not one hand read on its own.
1:05
